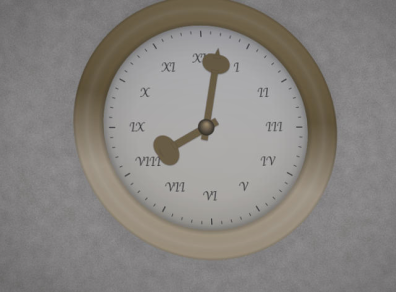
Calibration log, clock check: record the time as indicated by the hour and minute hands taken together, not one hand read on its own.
8:02
